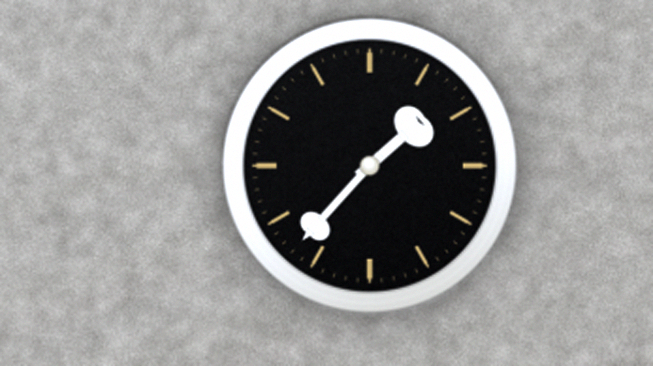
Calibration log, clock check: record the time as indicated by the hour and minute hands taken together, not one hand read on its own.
1:37
